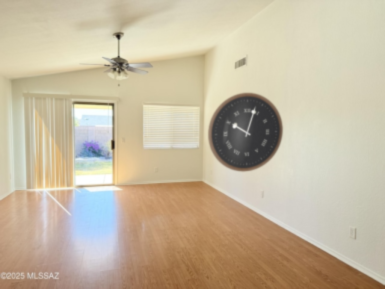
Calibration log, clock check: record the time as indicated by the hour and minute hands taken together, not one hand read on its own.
10:03
